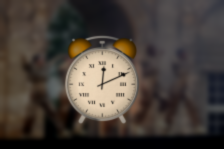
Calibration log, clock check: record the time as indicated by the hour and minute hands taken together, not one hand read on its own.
12:11
